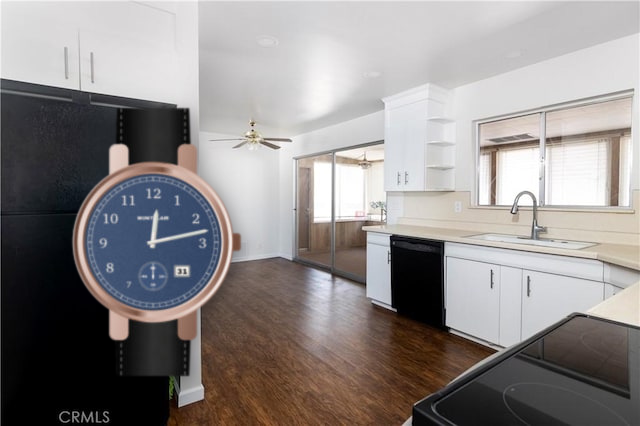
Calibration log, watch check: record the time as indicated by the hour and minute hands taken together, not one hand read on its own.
12:13
